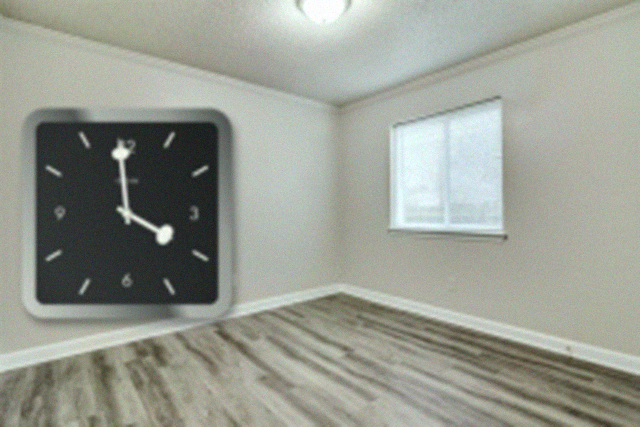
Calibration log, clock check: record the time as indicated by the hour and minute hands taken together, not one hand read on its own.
3:59
